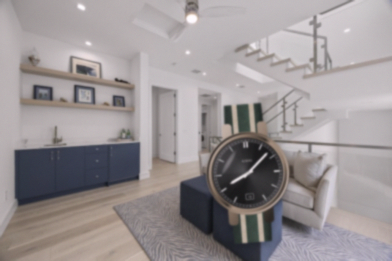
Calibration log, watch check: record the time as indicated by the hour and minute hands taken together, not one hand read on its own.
8:08
